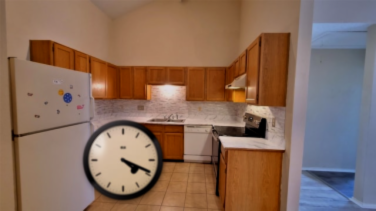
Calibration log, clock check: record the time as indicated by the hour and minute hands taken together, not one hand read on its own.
4:19
